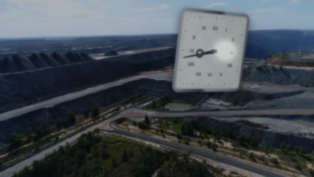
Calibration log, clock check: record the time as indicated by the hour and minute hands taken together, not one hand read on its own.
8:43
